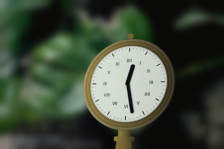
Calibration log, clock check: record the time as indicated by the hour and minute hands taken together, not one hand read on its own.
12:28
